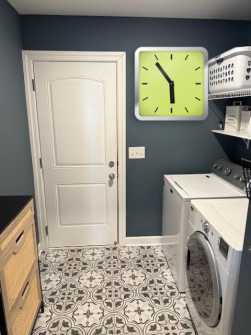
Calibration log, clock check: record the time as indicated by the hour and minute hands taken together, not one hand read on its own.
5:54
